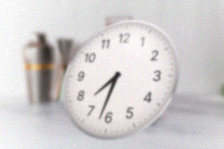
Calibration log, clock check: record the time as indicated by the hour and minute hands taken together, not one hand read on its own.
7:32
